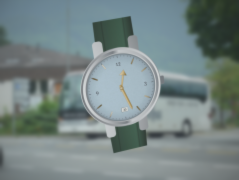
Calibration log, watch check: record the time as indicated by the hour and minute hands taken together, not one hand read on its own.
12:27
